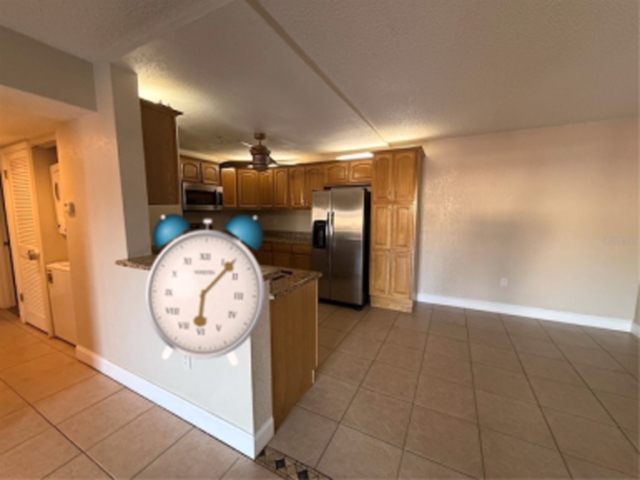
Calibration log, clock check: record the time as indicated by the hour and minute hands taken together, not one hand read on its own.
6:07
